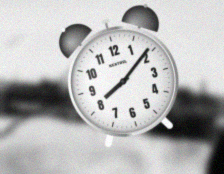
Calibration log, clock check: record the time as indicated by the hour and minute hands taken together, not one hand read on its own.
8:09
